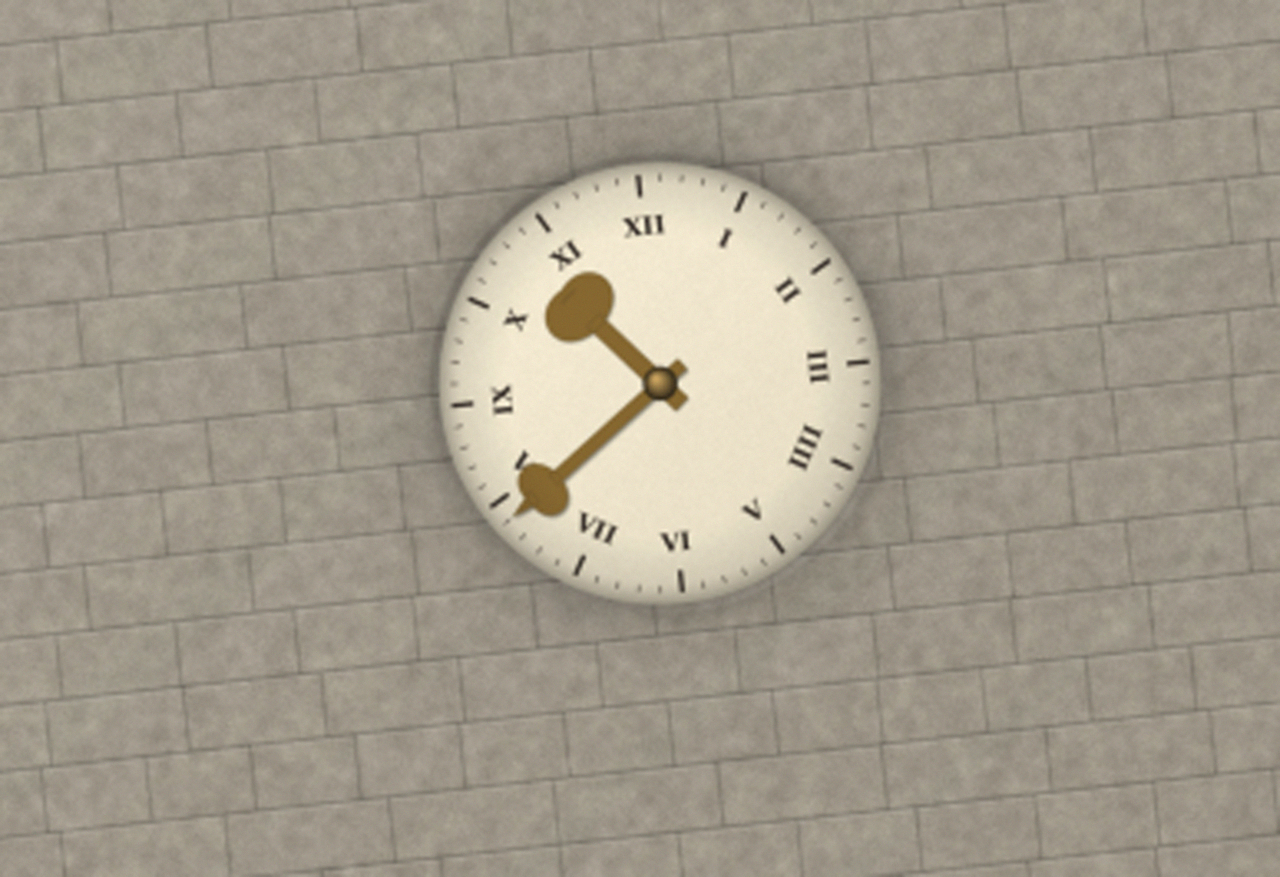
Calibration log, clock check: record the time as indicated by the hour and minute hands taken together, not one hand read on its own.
10:39
